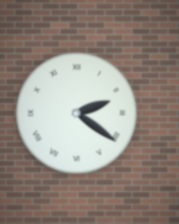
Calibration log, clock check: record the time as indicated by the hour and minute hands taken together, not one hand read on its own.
2:21
